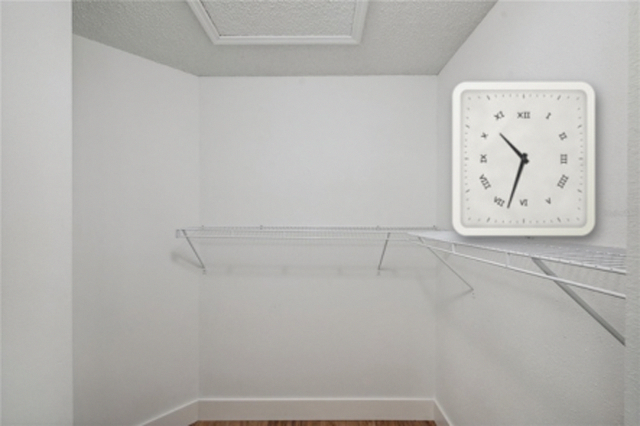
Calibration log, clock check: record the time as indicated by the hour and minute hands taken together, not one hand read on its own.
10:33
